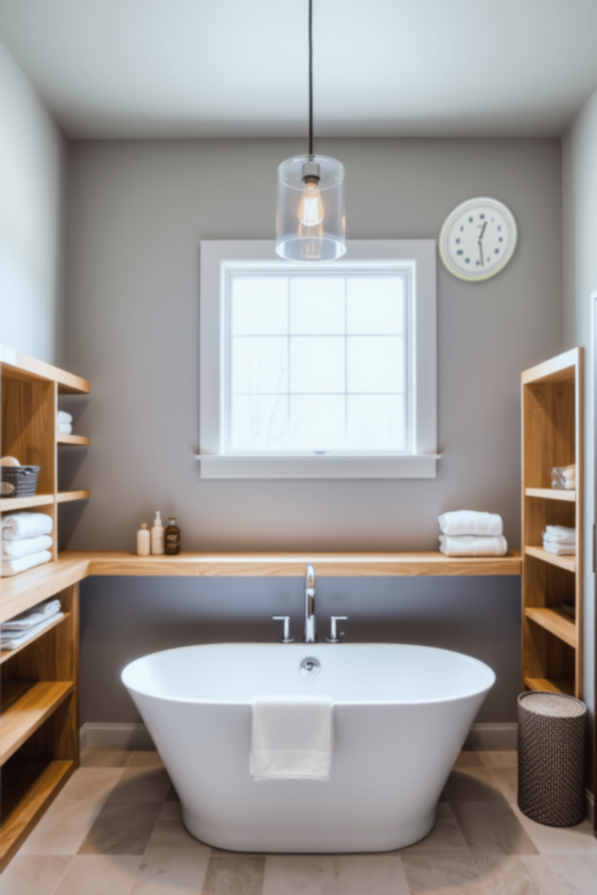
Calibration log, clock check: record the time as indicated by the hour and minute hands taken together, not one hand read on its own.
12:28
